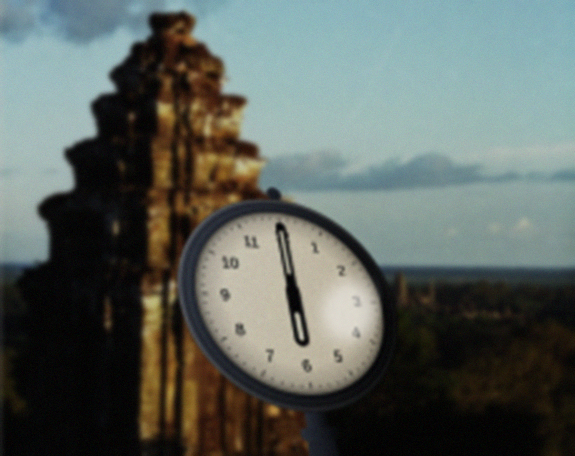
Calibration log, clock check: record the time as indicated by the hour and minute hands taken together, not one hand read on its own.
6:00
